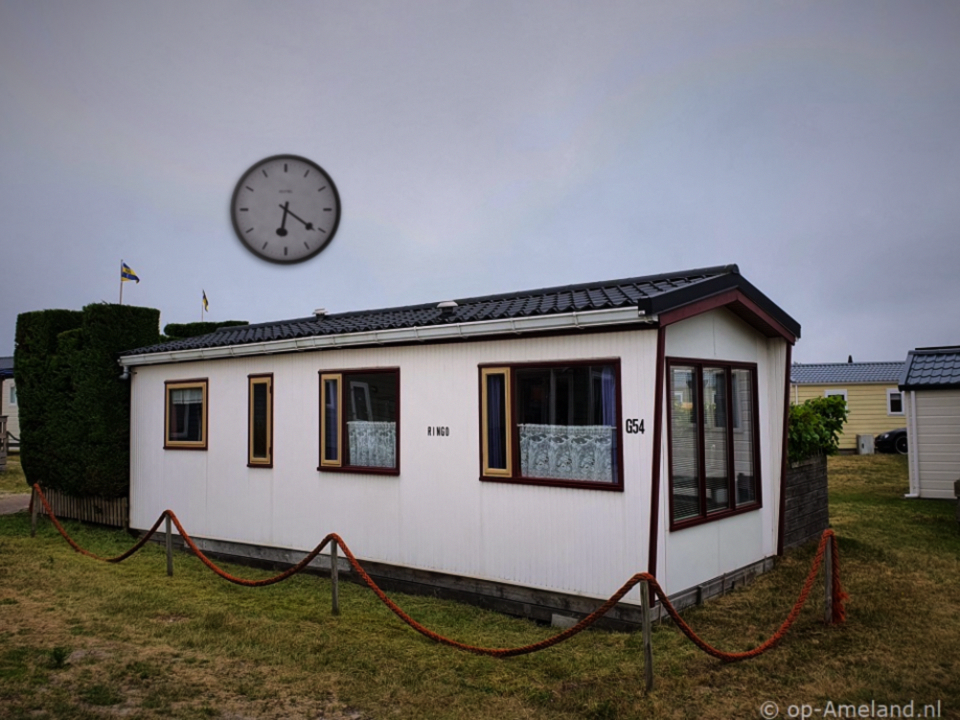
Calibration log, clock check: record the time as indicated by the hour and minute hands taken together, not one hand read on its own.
6:21
